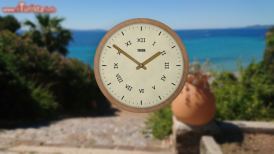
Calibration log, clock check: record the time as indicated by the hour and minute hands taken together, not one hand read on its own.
1:51
